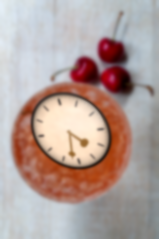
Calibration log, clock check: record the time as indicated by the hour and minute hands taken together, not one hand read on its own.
4:32
